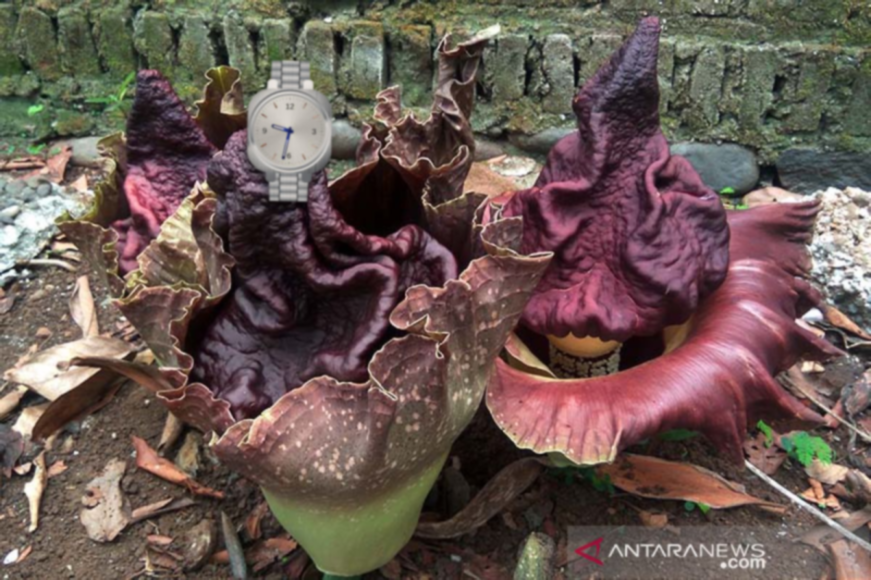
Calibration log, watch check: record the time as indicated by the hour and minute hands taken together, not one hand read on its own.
9:32
